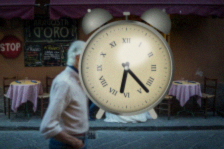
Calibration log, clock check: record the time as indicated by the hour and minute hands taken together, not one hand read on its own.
6:23
